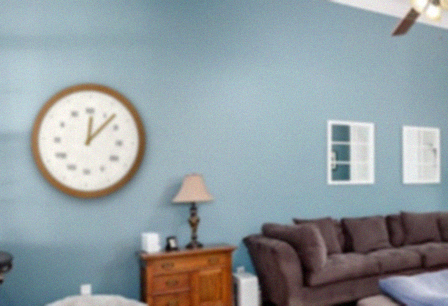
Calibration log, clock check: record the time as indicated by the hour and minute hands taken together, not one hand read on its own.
12:07
